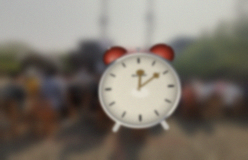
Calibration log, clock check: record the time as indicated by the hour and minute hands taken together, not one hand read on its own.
12:09
